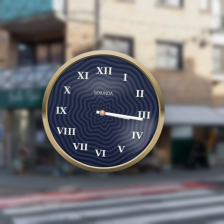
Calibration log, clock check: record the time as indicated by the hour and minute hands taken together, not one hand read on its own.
3:16
